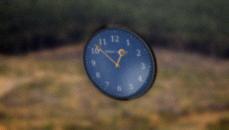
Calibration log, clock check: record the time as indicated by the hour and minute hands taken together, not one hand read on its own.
12:52
